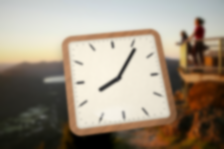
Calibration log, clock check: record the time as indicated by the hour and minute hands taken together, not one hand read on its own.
8:06
